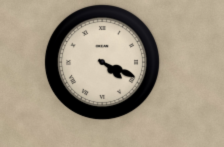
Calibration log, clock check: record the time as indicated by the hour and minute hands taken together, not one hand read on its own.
4:19
